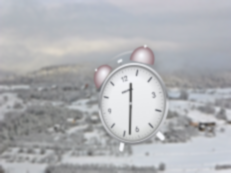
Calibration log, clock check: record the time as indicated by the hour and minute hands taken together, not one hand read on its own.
12:33
